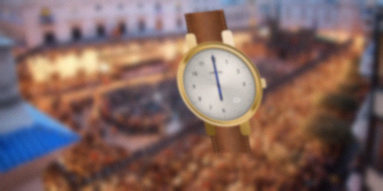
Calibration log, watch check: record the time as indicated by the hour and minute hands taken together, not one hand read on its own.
6:00
